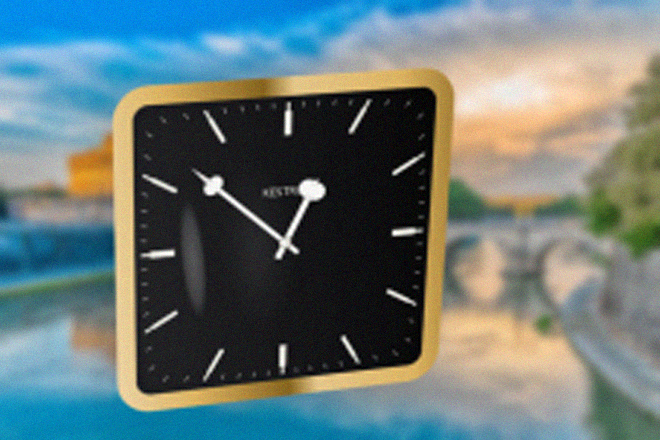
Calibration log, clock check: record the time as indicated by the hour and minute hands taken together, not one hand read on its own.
12:52
